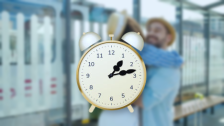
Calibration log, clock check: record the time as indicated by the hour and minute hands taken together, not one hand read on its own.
1:13
